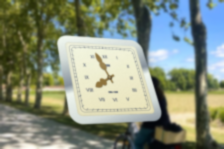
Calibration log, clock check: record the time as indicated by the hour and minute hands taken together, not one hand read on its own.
7:57
